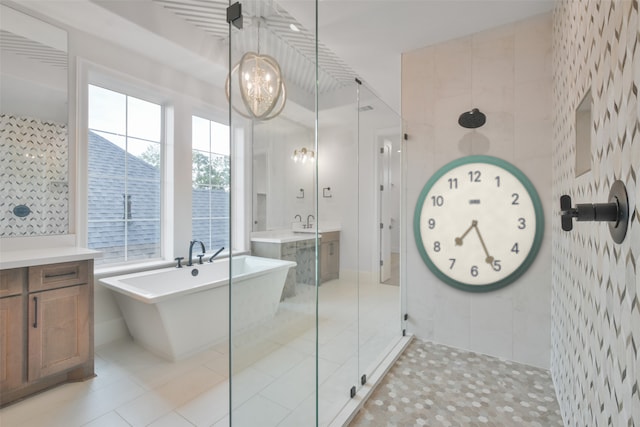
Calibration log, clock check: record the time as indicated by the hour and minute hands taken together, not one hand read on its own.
7:26
